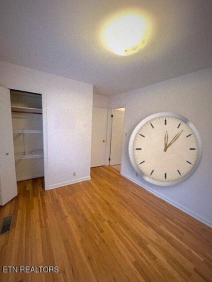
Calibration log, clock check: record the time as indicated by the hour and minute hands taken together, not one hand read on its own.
12:07
